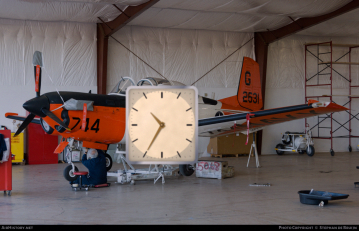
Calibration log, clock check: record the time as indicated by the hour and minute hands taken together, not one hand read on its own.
10:35
